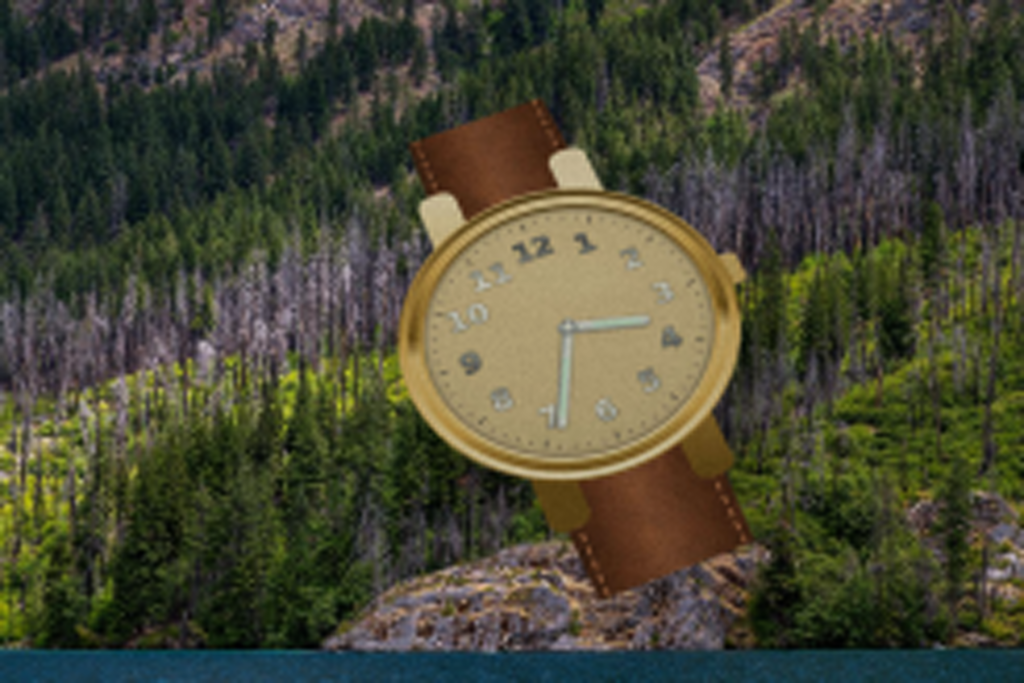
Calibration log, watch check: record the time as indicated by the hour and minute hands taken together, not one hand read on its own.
3:34
